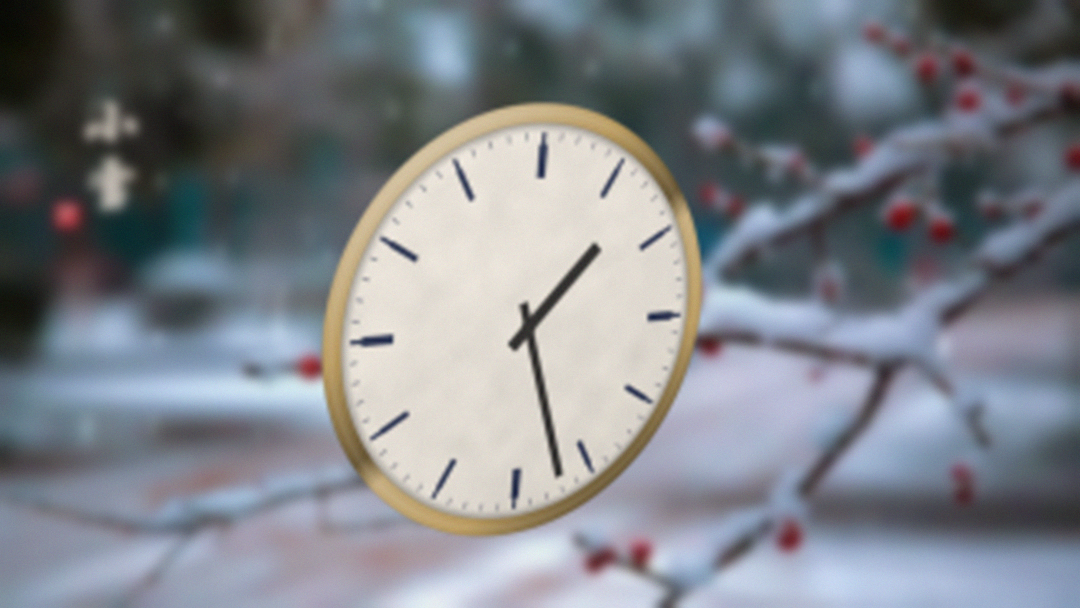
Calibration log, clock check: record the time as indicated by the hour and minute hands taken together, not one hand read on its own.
1:27
